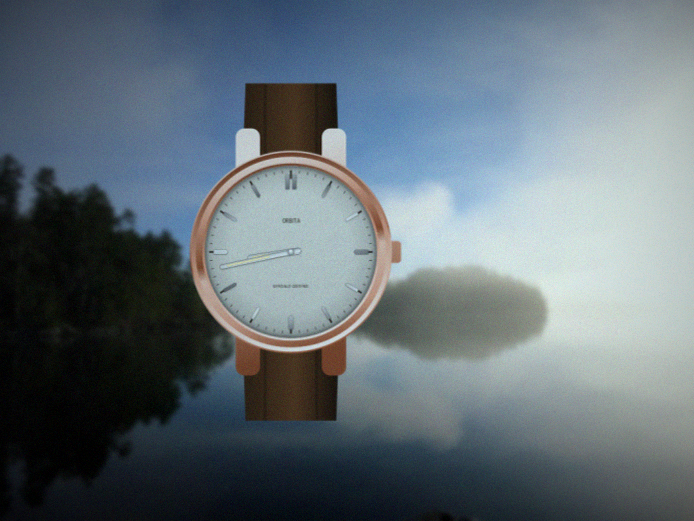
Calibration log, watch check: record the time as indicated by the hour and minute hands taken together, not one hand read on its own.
8:43
